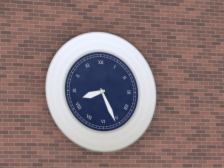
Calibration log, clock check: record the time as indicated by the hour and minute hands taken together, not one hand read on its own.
8:26
